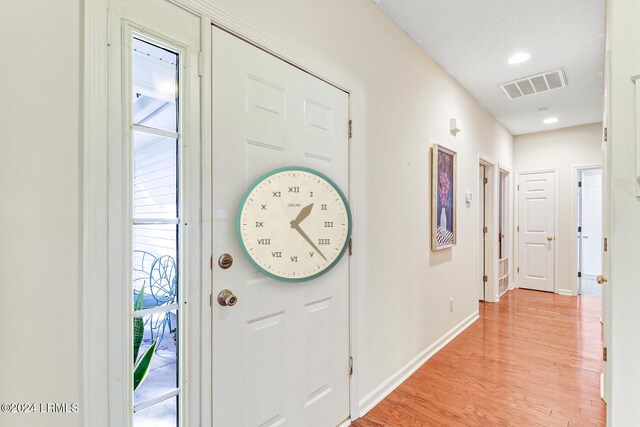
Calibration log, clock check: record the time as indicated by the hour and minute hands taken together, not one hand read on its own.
1:23
